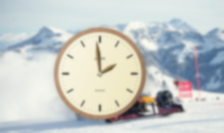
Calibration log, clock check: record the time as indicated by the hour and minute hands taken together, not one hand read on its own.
1:59
